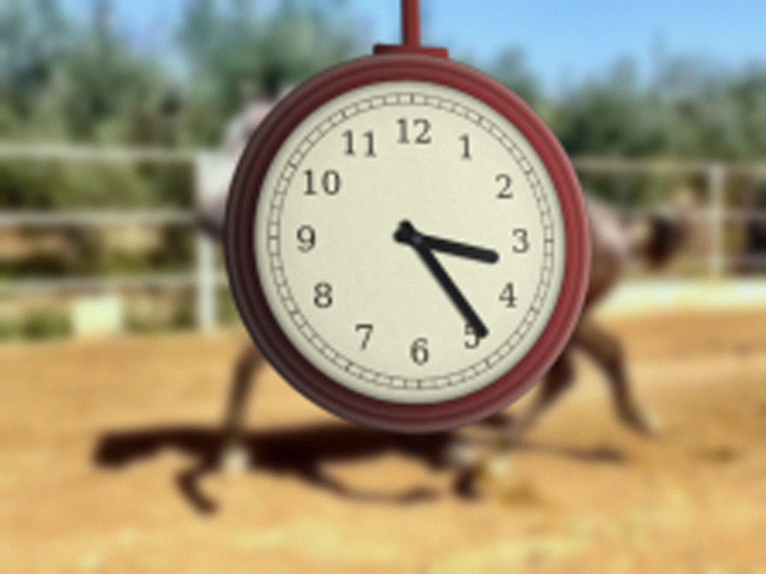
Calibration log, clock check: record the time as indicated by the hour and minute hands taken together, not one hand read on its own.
3:24
